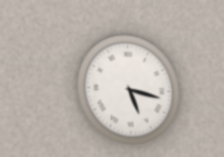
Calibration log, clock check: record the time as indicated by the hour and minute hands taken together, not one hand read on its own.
5:17
